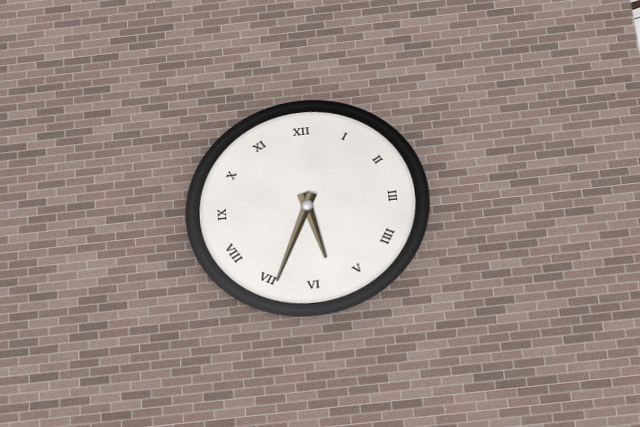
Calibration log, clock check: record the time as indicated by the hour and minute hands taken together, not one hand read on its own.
5:34
